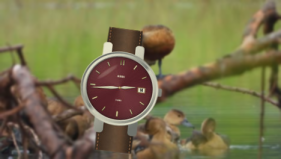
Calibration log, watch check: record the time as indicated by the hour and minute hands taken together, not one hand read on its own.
2:44
